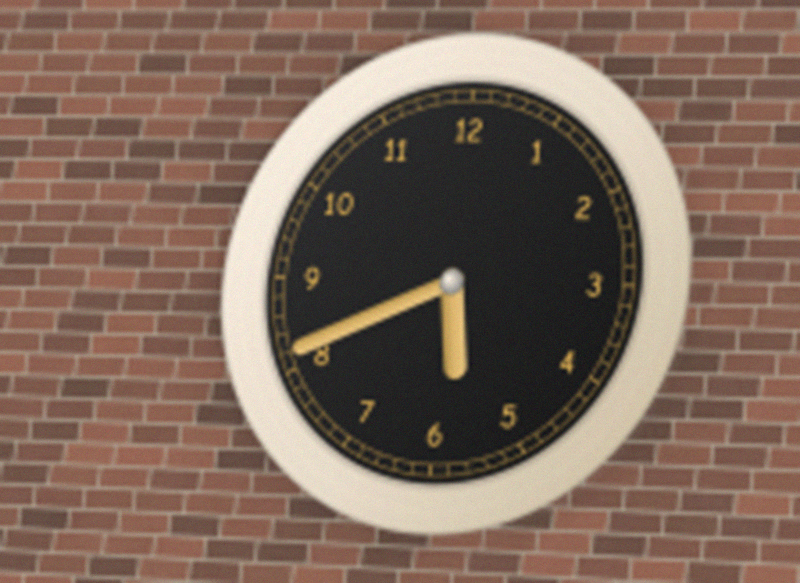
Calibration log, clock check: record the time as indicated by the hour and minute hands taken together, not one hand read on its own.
5:41
